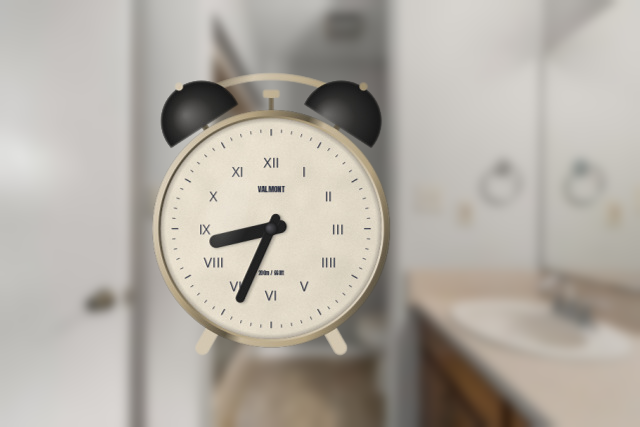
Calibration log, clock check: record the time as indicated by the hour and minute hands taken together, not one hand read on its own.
8:34
